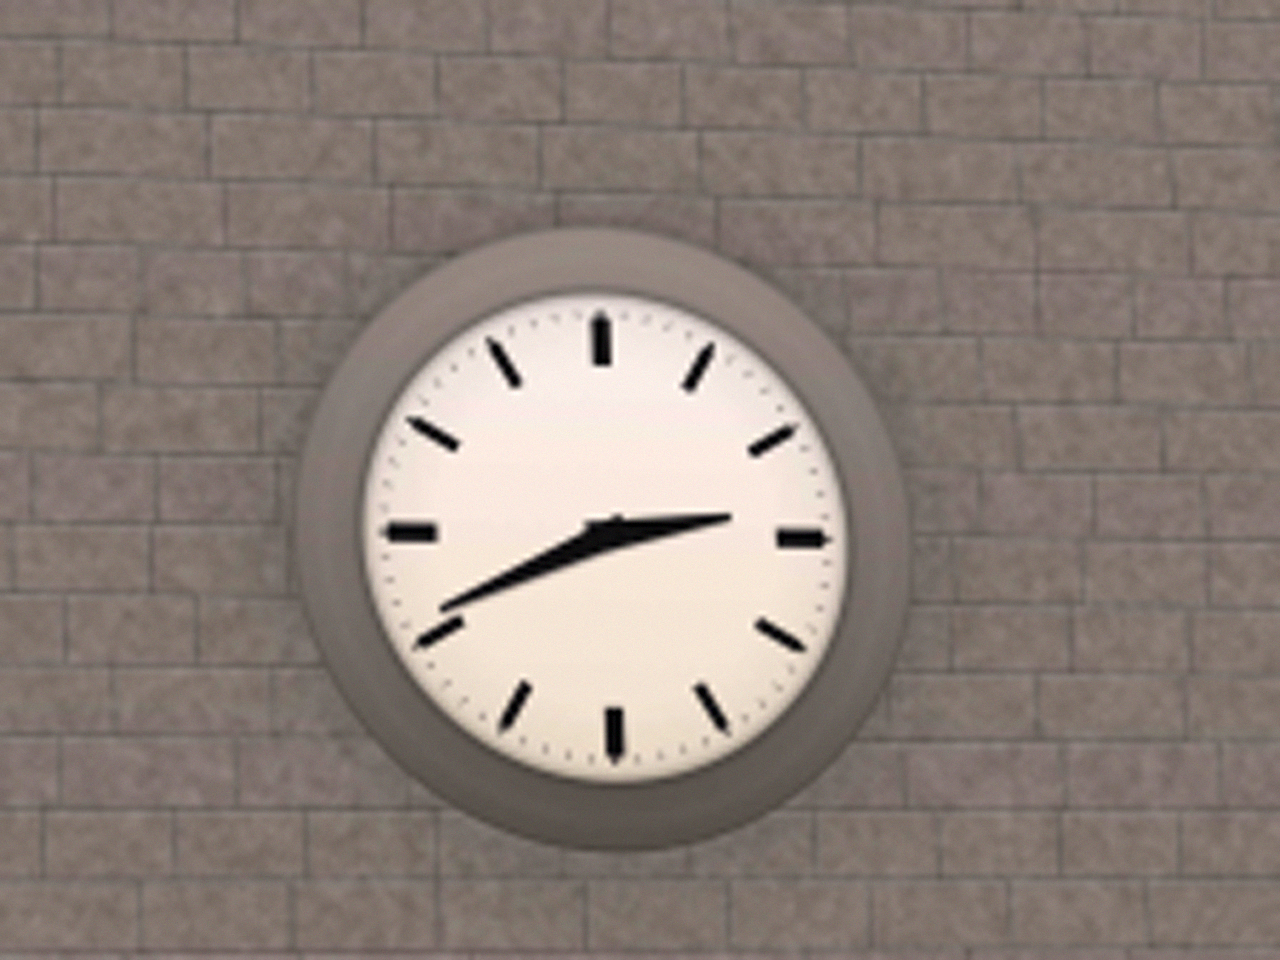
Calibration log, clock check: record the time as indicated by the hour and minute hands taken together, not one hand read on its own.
2:41
